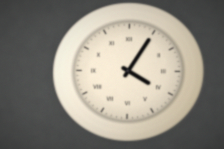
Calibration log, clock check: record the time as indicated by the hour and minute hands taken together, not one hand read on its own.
4:05
